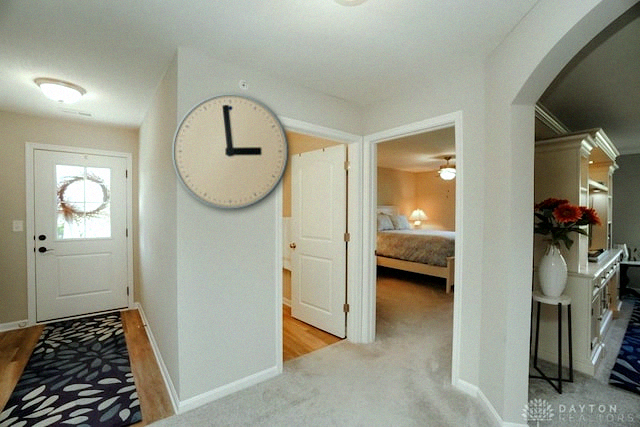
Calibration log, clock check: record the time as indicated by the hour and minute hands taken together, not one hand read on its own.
2:59
